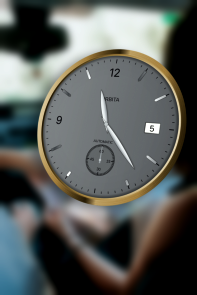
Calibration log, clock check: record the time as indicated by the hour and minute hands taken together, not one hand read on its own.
11:23
